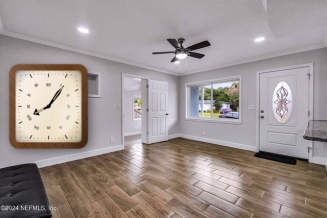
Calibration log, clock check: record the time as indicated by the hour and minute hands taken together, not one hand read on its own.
8:06
